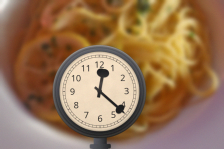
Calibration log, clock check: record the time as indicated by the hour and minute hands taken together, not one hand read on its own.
12:22
